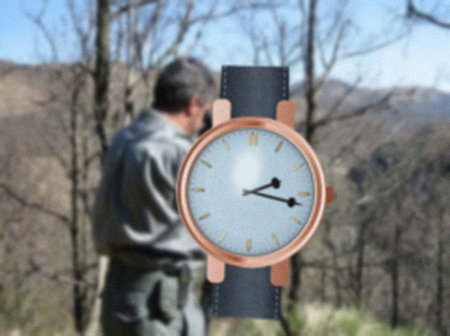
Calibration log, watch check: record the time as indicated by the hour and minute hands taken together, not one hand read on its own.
2:17
